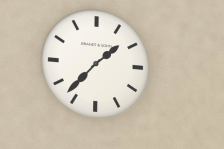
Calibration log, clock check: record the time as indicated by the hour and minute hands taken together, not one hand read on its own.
1:37
